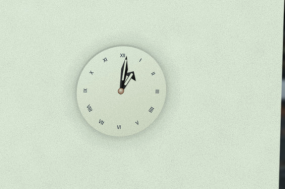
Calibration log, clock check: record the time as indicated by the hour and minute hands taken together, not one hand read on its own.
1:01
